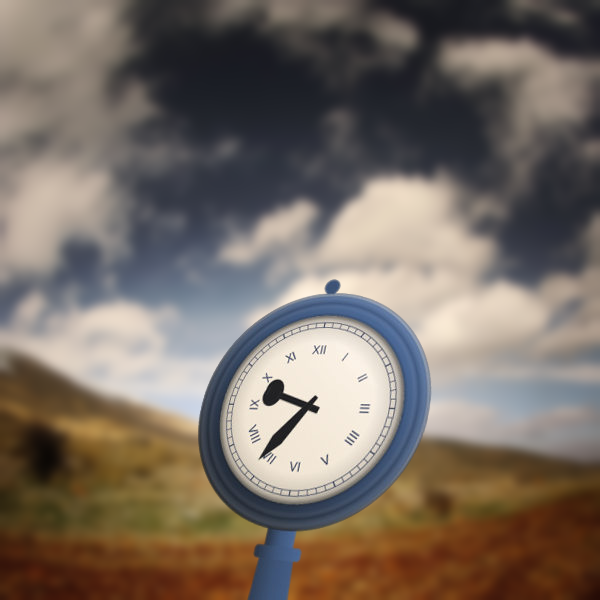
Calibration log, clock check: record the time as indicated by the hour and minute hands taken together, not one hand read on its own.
9:36
